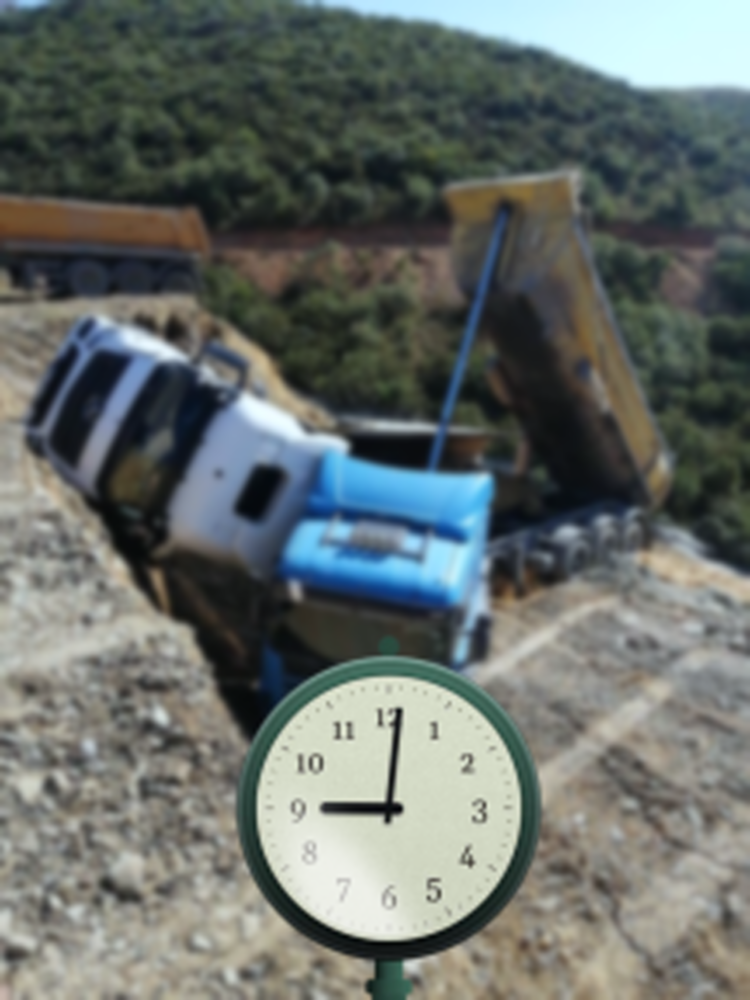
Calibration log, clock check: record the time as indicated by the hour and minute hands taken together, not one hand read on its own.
9:01
